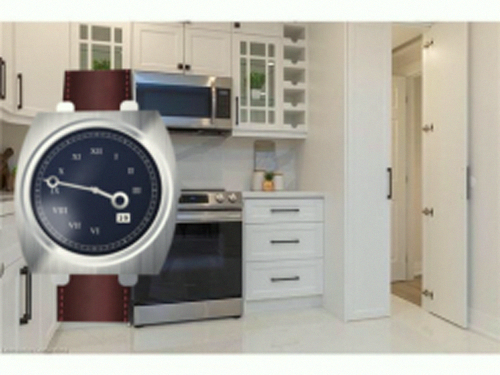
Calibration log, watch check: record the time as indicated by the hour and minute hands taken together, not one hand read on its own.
3:47
